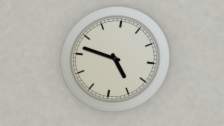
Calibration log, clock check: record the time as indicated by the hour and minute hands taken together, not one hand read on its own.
4:47
